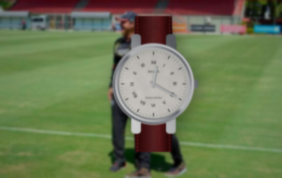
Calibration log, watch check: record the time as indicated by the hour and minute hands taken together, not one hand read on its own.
12:20
